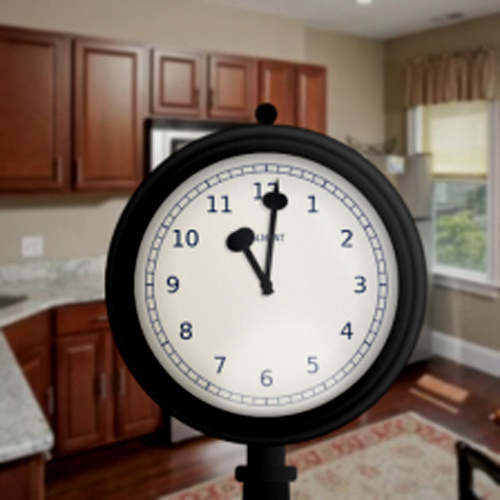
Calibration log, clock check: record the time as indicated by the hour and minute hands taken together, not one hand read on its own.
11:01
